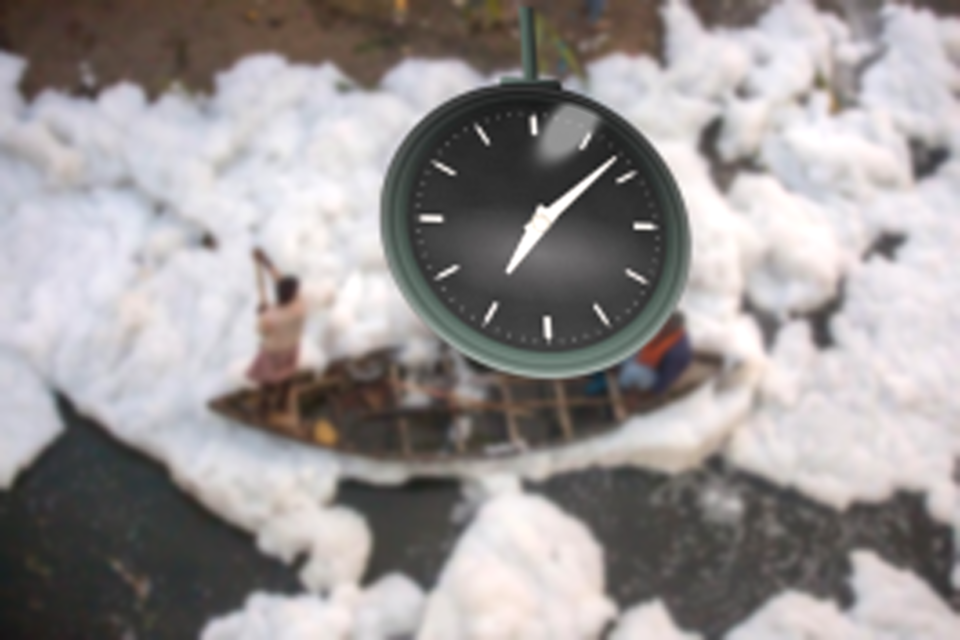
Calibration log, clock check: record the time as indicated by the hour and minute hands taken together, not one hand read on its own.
7:08
